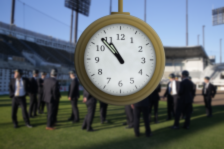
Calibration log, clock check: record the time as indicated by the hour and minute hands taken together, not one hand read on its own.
10:53
